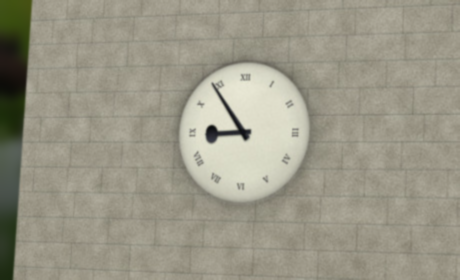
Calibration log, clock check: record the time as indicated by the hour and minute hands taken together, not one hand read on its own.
8:54
